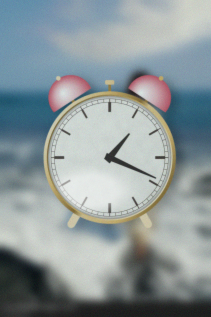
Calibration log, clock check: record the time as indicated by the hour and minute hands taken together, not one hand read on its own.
1:19
